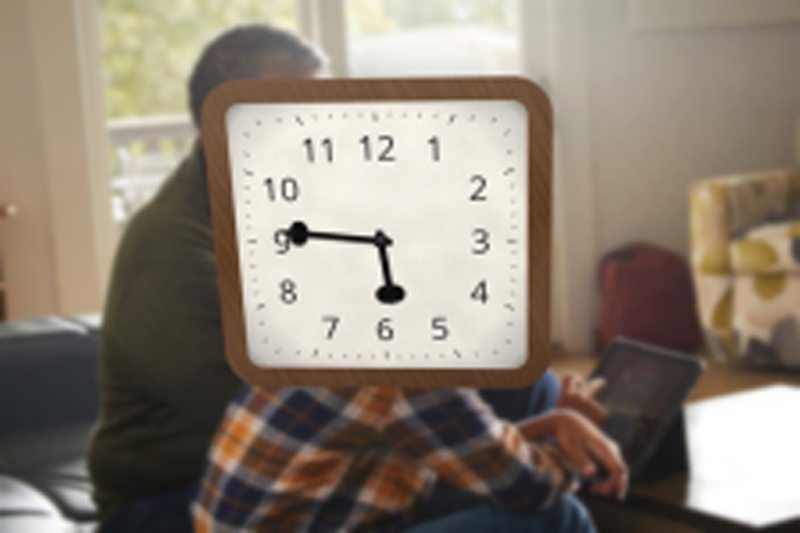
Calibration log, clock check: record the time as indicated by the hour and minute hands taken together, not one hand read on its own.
5:46
